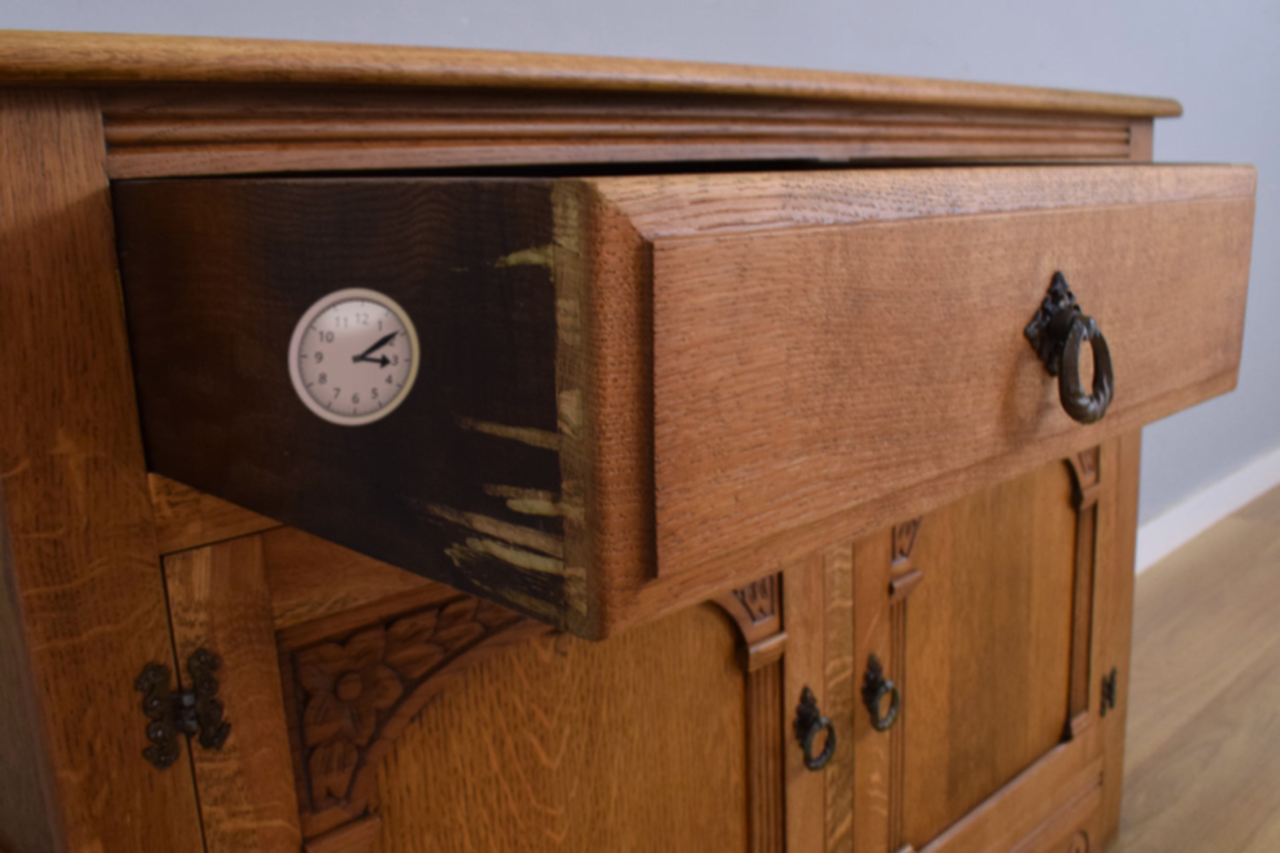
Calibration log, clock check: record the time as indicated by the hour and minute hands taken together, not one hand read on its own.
3:09
